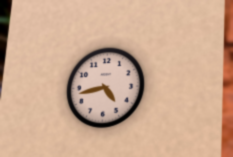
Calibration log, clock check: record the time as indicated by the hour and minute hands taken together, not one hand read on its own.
4:43
